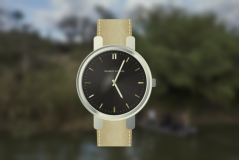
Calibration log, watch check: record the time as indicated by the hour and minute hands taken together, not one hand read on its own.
5:04
